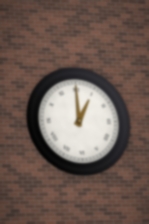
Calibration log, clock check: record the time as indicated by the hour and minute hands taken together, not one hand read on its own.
1:00
